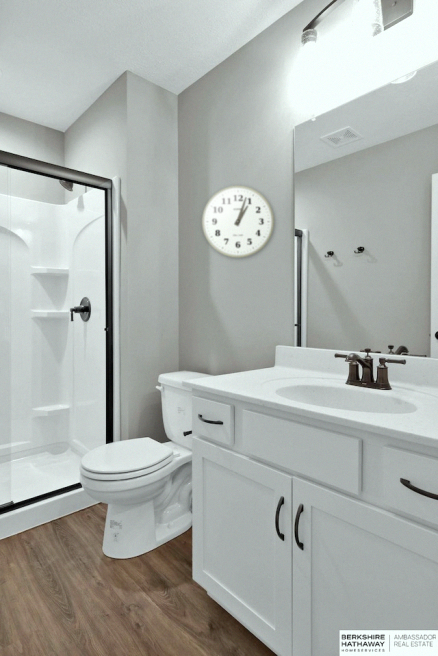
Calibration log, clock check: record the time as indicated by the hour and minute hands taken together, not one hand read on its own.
1:03
